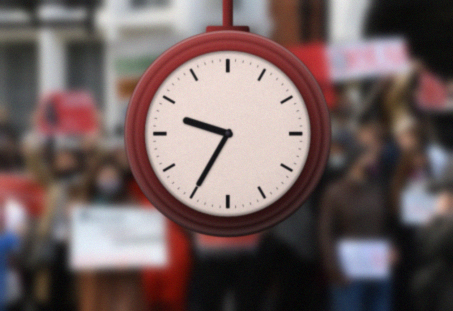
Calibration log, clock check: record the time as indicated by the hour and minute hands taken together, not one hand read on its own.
9:35
